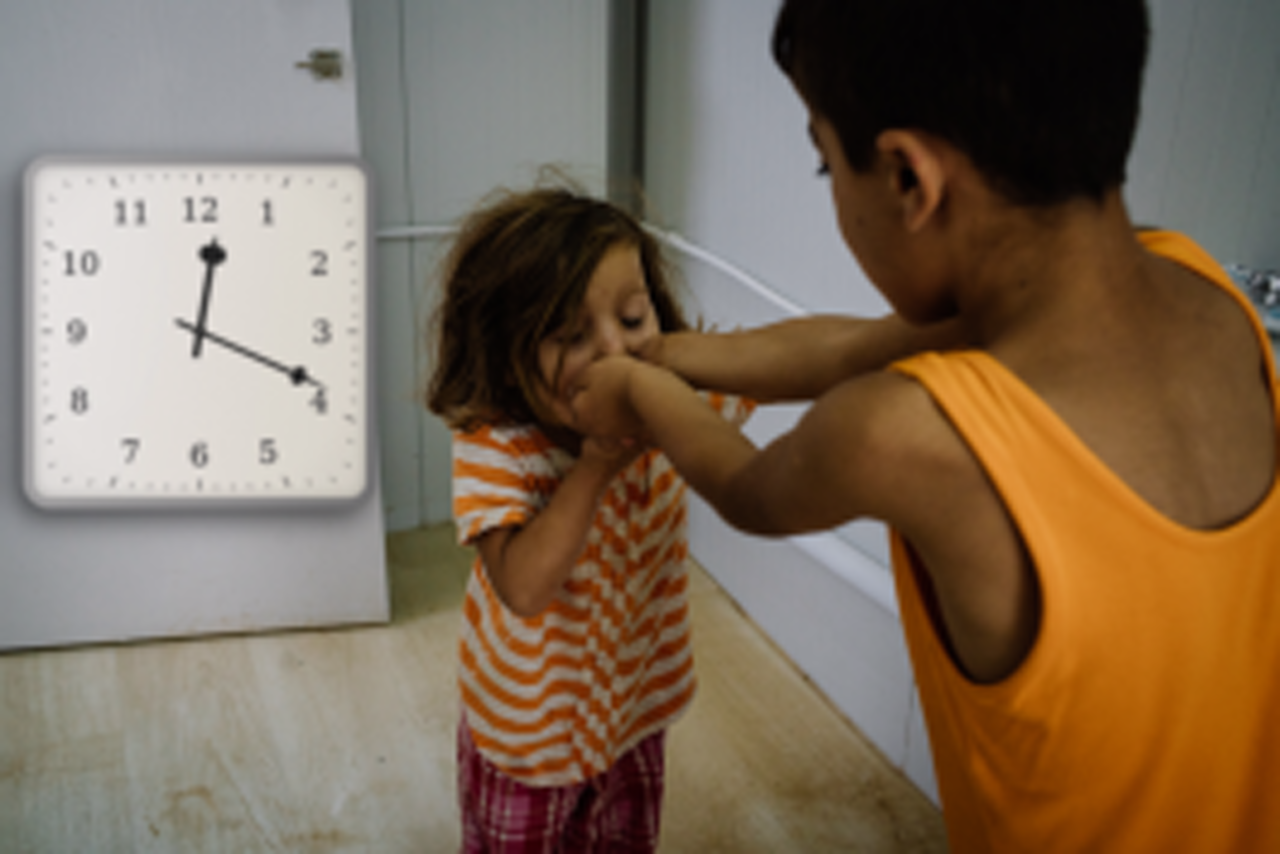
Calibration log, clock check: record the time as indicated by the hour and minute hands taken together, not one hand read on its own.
12:19
